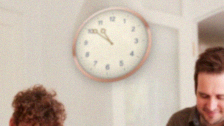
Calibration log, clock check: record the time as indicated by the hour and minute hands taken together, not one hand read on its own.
10:51
